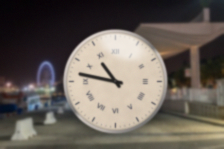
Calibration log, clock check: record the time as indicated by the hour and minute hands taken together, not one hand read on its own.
10:47
